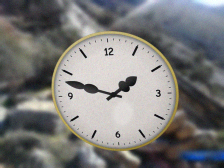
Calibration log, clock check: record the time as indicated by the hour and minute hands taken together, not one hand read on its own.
1:48
